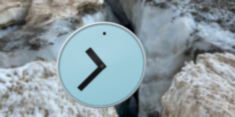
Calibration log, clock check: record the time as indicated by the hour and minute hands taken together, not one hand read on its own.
10:37
